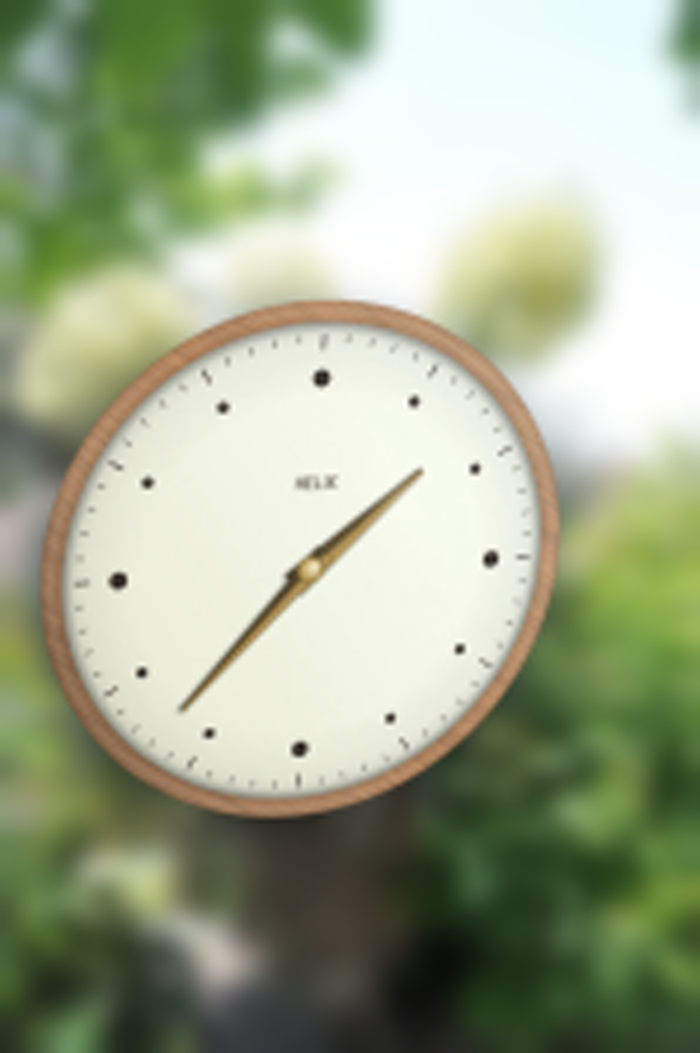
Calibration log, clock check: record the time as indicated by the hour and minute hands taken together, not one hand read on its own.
1:37
